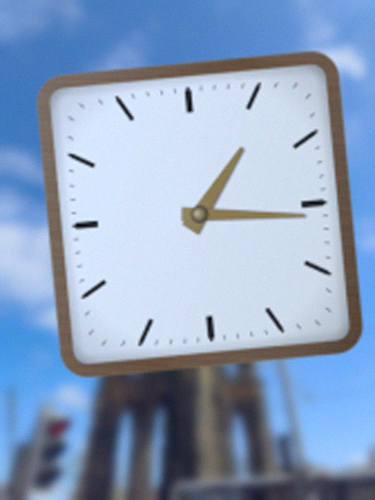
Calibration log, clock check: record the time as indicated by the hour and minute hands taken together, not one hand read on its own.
1:16
